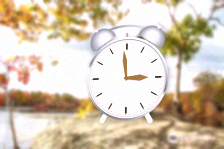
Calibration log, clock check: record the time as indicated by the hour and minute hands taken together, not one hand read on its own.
2:59
